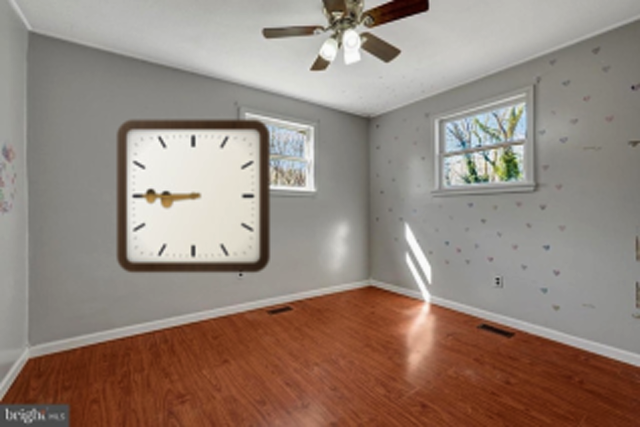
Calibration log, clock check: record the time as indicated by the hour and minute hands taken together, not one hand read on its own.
8:45
